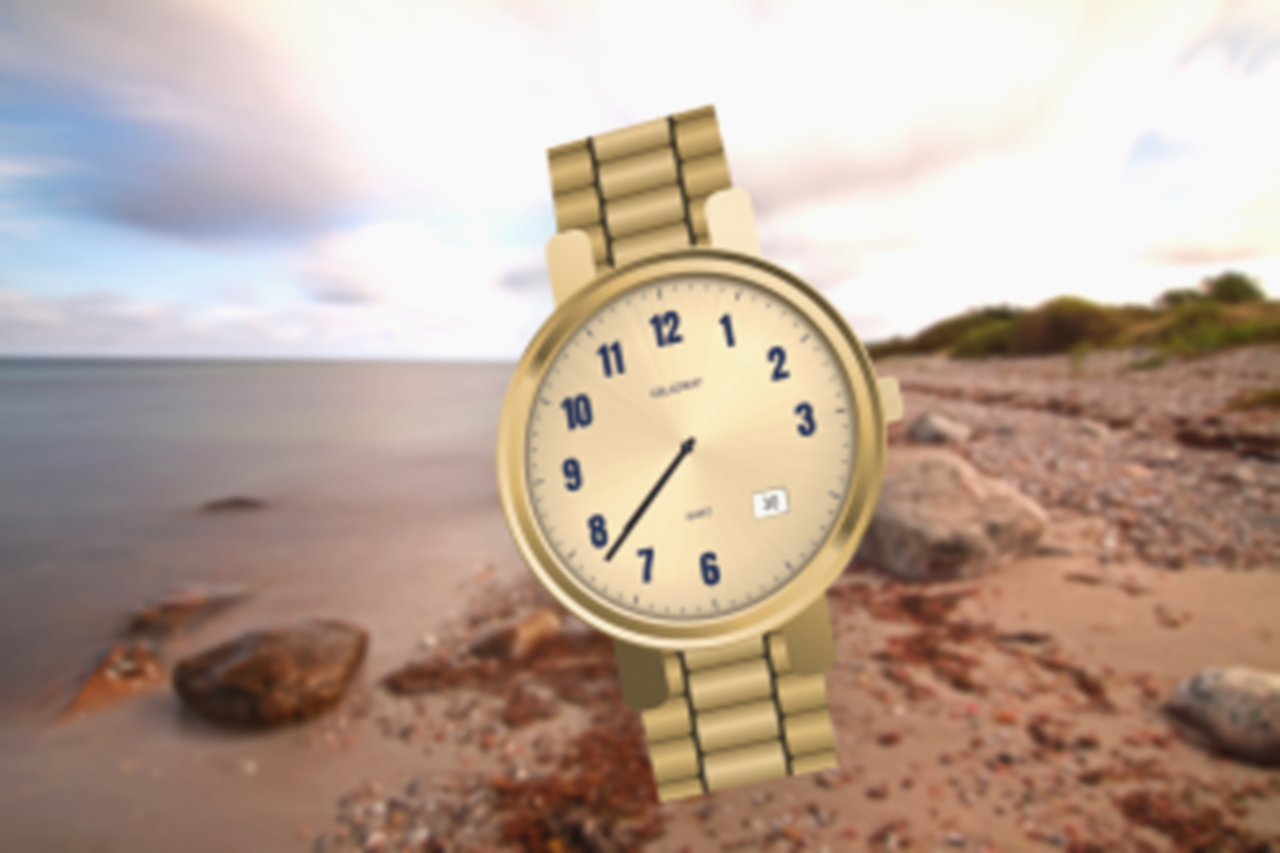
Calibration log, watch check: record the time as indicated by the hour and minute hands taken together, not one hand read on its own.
7:38
